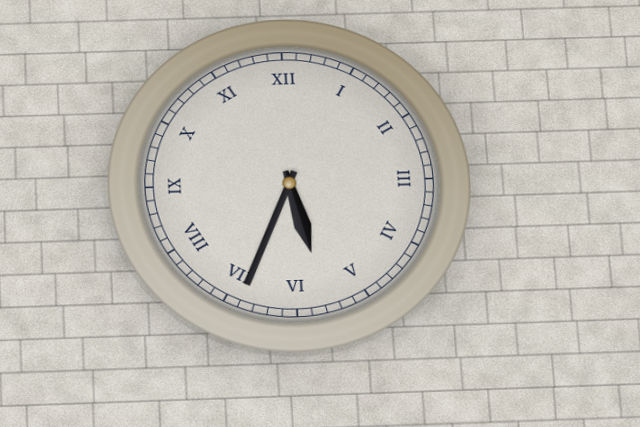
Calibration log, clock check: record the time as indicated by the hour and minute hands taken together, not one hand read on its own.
5:34
